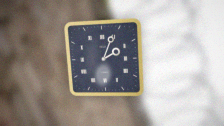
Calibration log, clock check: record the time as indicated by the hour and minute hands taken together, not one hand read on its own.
2:04
